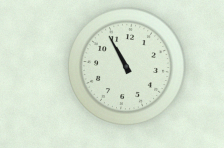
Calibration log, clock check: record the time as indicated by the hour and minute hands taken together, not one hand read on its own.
10:54
